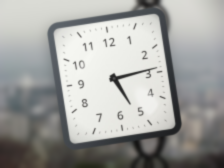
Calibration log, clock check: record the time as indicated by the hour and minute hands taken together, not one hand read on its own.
5:14
